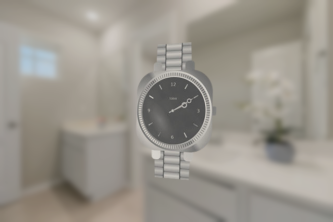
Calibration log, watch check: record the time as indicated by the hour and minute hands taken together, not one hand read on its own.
2:10
